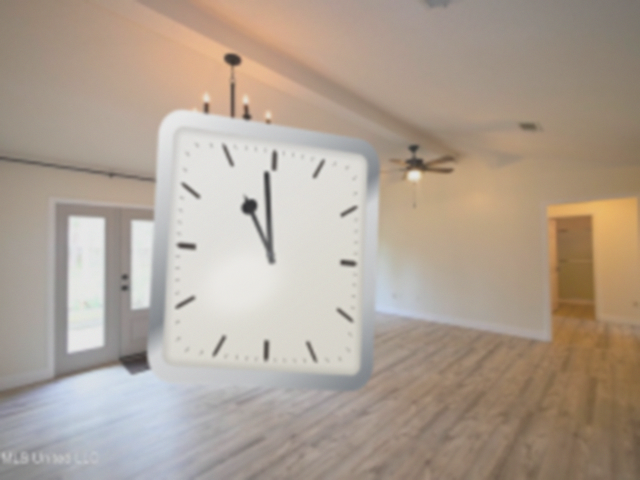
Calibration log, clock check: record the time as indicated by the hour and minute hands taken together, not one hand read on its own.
10:59
